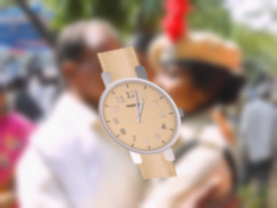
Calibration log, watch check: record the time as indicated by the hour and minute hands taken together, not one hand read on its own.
1:02
